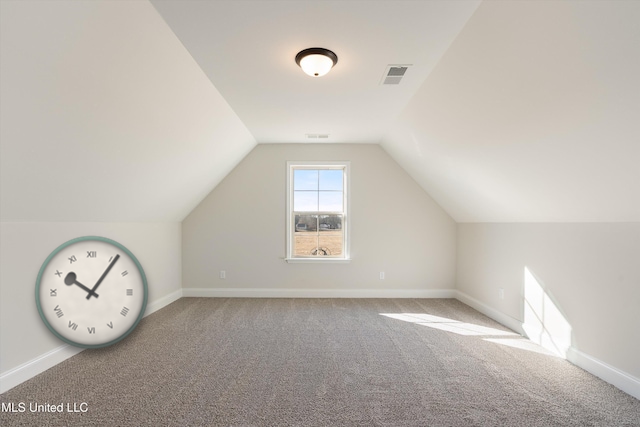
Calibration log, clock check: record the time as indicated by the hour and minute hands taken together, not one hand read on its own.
10:06
